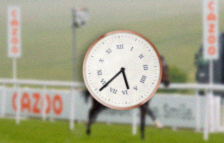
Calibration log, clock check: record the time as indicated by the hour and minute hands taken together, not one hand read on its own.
5:39
